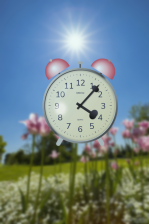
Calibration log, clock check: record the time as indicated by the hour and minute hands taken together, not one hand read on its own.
4:07
